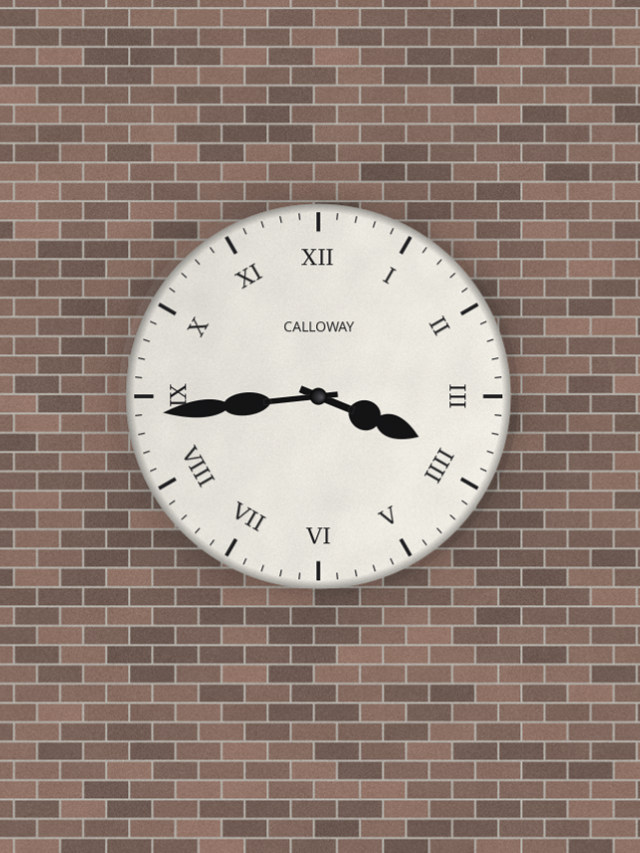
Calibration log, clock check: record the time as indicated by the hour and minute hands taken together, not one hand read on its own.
3:44
